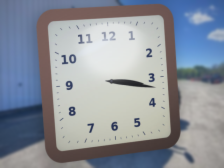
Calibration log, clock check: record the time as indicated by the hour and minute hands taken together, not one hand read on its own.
3:17
